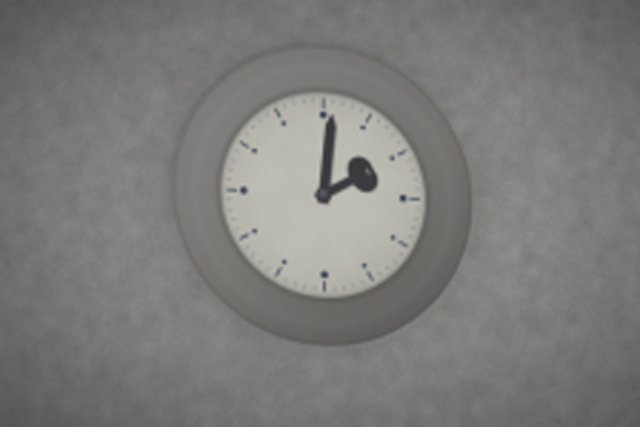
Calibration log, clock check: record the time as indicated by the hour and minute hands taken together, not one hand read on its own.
2:01
